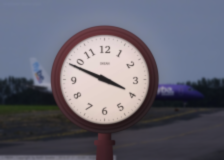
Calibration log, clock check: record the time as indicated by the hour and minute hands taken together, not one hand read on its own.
3:49
